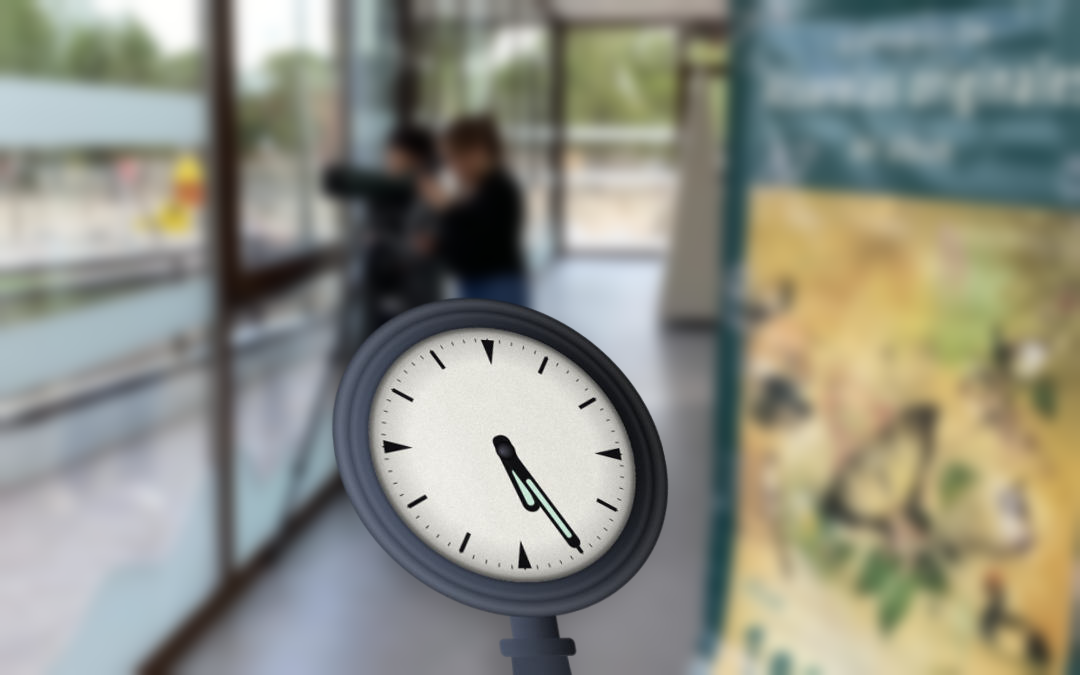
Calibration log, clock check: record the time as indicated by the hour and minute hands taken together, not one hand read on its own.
5:25
